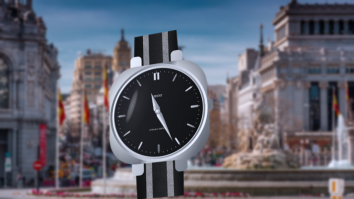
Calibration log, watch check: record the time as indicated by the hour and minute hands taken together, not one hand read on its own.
11:26
